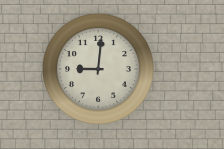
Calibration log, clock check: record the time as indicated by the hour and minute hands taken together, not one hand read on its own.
9:01
